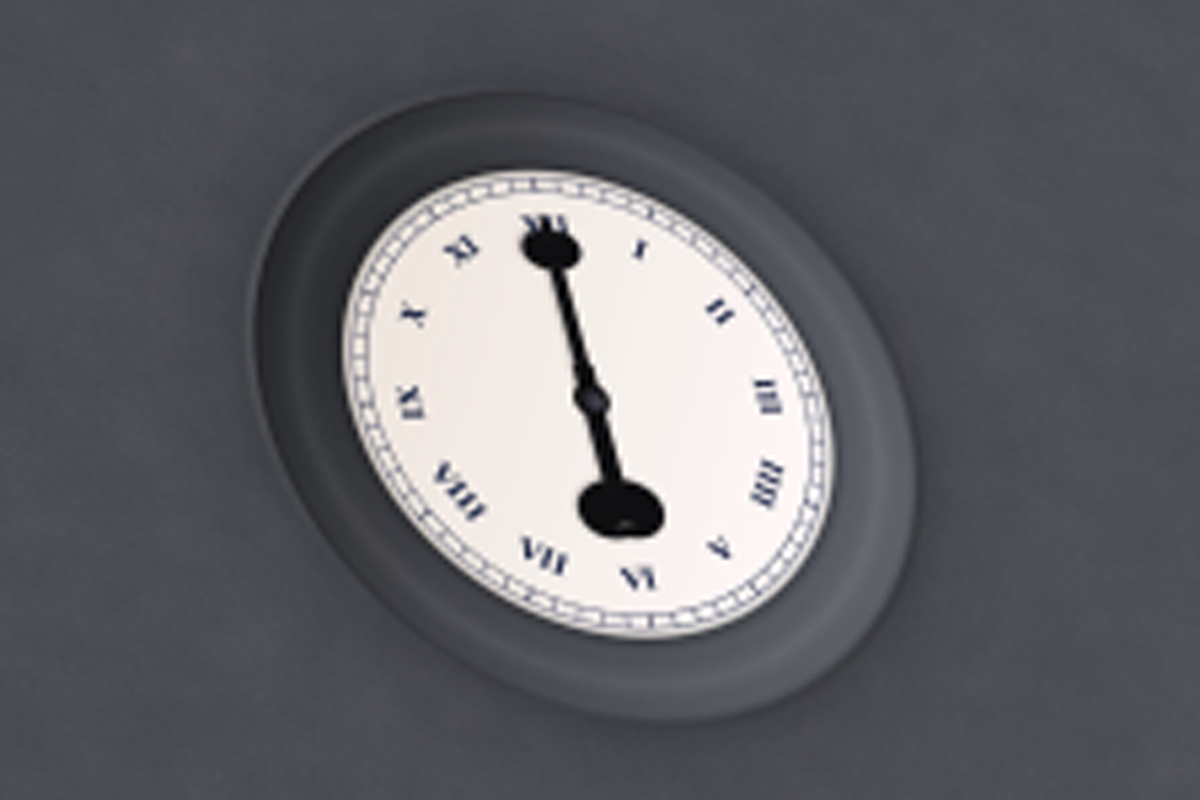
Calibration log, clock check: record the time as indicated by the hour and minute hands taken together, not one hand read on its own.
6:00
